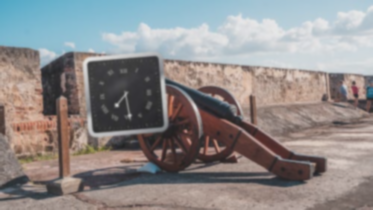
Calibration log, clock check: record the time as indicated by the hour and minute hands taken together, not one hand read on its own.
7:29
